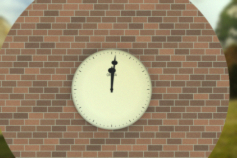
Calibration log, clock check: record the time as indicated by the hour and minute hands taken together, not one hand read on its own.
12:01
